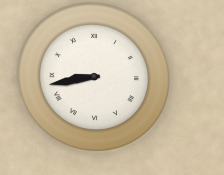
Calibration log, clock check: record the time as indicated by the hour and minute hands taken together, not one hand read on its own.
8:43
